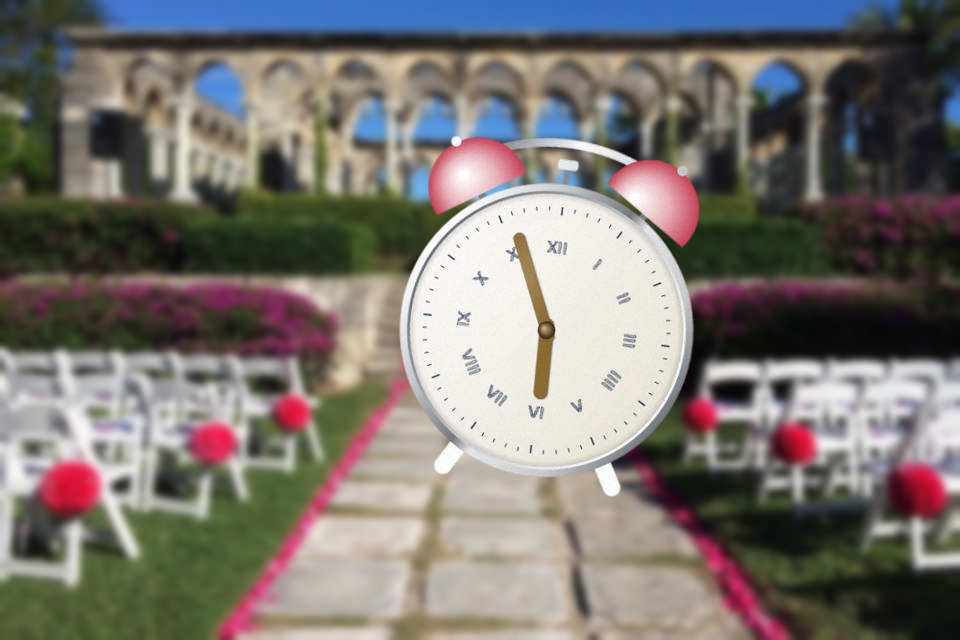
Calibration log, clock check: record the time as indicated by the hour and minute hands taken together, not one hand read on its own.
5:56
